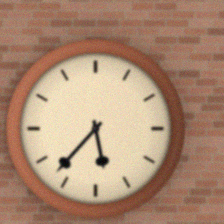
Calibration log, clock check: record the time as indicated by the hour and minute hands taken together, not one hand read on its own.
5:37
